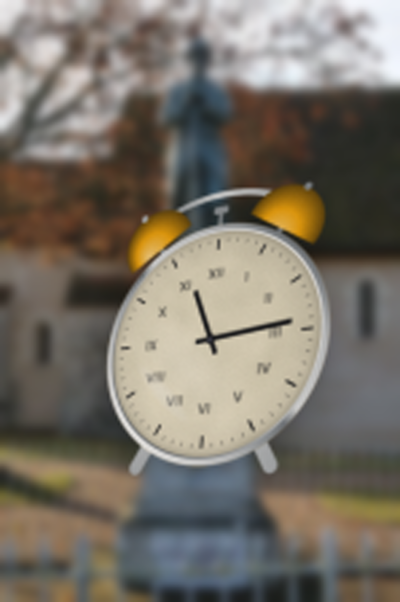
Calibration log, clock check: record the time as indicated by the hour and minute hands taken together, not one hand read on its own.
11:14
